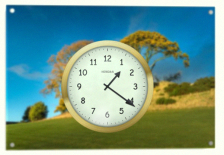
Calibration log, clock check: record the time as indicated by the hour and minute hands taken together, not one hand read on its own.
1:21
